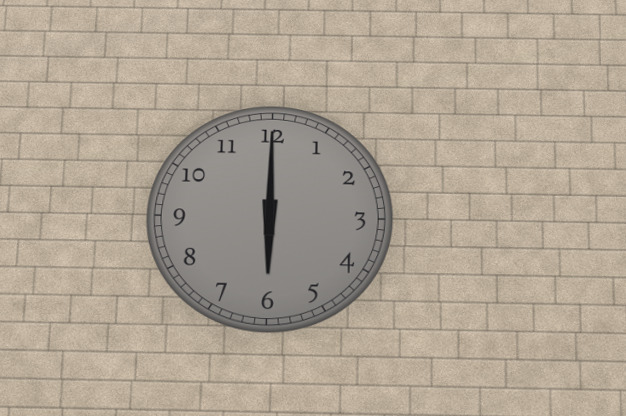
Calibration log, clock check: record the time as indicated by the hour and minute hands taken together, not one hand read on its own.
6:00
